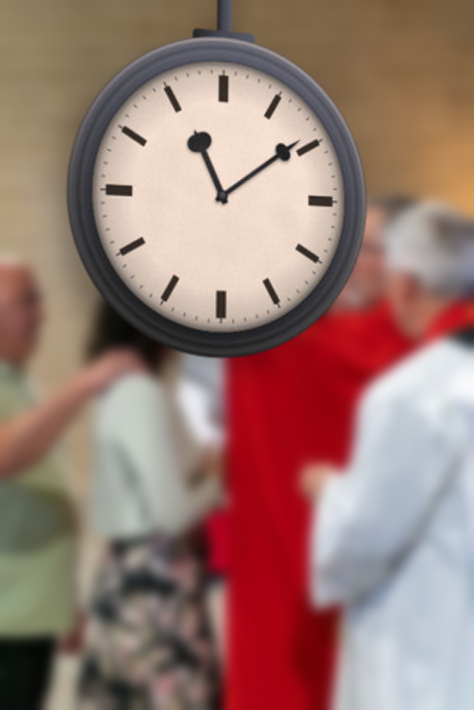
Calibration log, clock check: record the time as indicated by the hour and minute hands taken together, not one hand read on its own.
11:09
